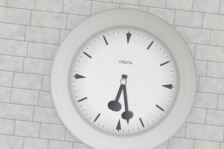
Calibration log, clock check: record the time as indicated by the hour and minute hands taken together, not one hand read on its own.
6:28
